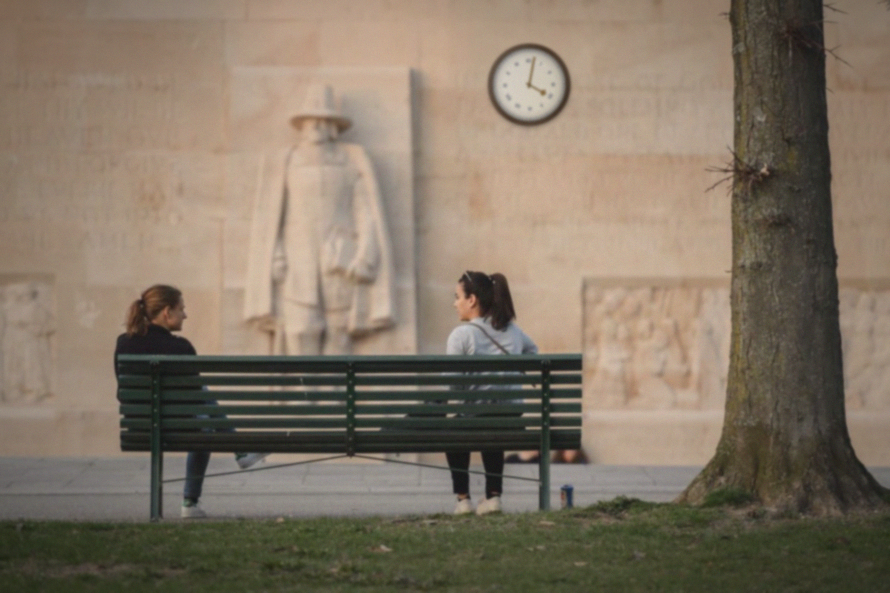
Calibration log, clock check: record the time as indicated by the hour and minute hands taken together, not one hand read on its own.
4:02
